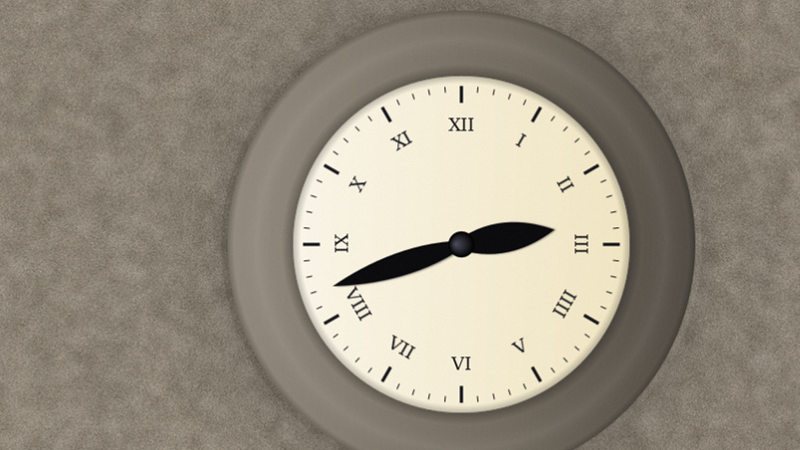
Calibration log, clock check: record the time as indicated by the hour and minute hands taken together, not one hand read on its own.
2:42
